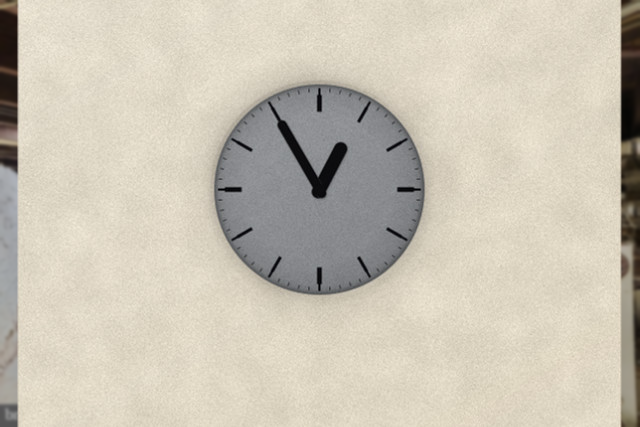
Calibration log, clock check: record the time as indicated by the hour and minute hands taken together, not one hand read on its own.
12:55
